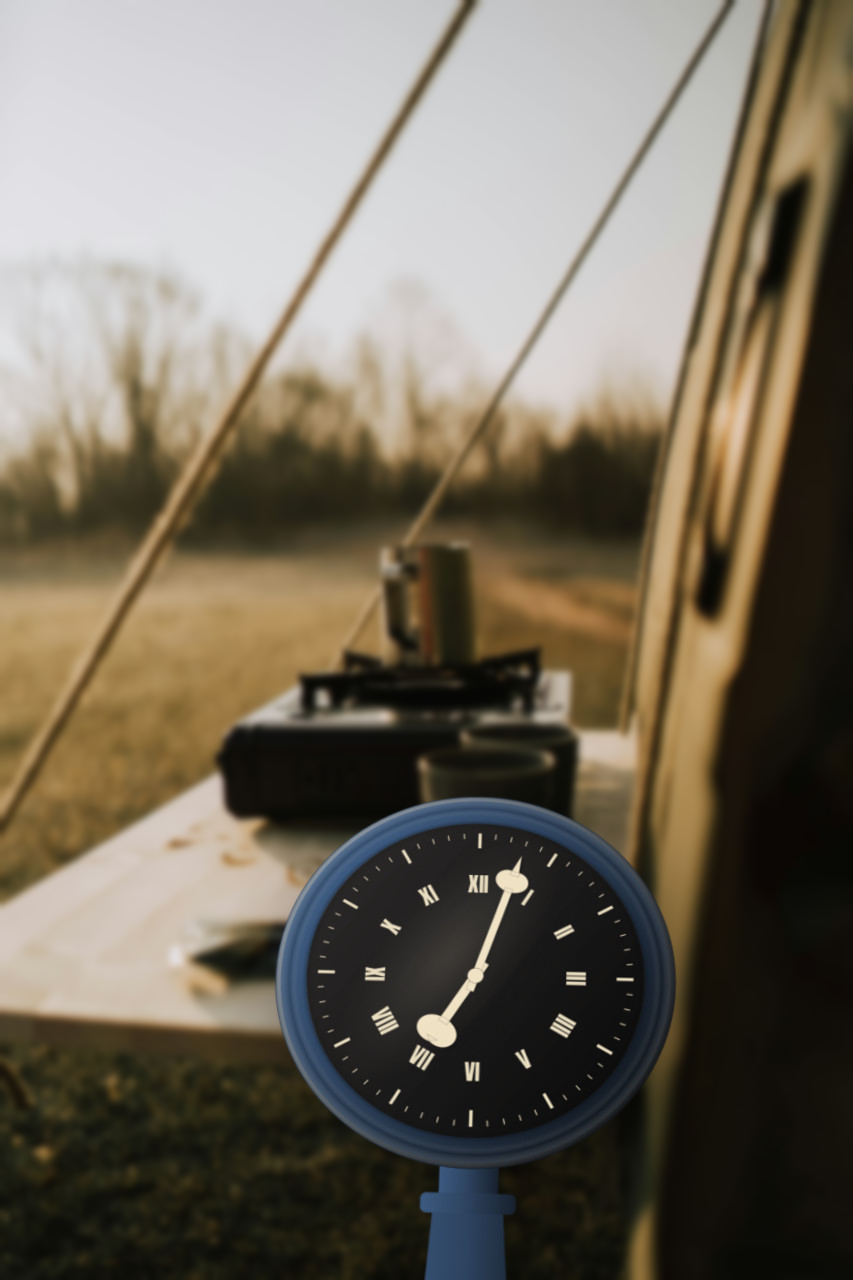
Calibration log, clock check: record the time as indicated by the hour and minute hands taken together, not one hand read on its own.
7:03
